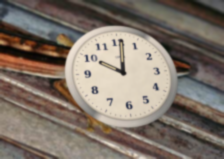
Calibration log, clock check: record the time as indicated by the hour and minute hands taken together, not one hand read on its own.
10:01
